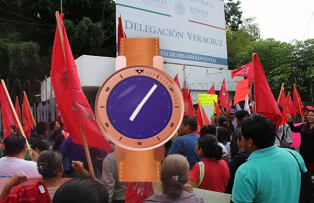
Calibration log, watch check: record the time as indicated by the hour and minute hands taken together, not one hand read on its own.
7:06
